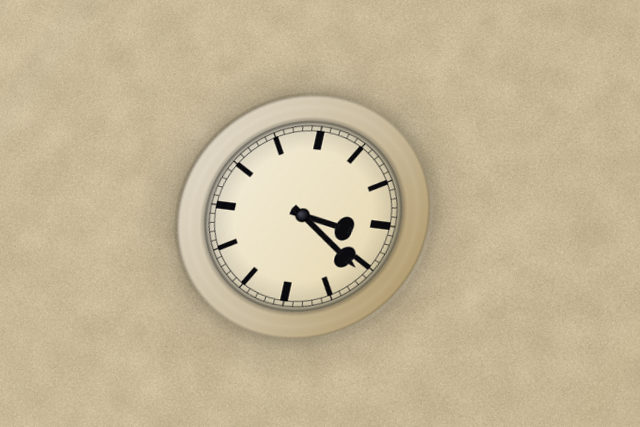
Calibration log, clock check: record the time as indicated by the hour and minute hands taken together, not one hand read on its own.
3:21
